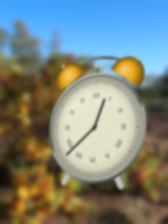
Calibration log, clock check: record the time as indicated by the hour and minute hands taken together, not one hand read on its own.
12:38
